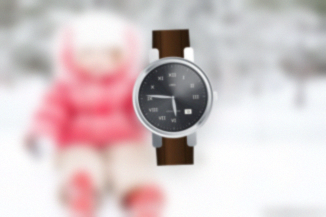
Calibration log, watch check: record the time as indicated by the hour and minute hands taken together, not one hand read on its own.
5:46
